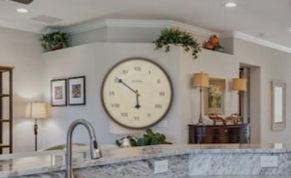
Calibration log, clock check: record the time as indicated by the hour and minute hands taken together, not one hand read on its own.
5:51
